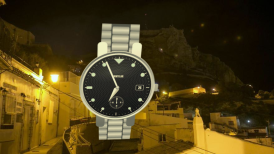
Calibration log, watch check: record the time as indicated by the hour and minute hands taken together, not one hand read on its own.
6:56
